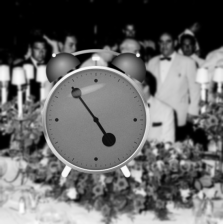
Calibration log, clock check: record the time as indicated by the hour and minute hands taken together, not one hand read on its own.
4:54
